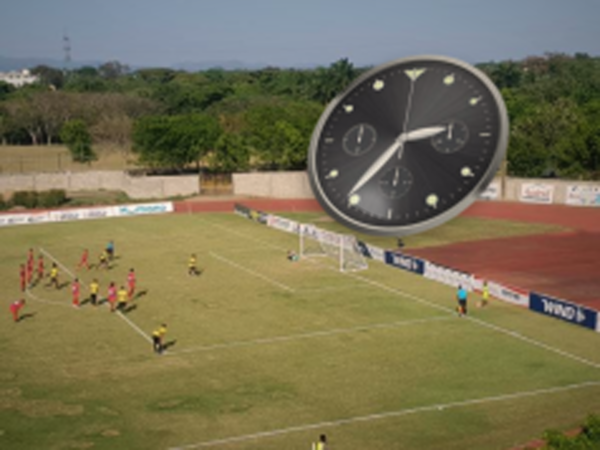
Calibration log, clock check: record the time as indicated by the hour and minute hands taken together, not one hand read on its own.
2:36
